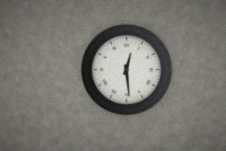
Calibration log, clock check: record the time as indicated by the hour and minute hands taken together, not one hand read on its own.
12:29
